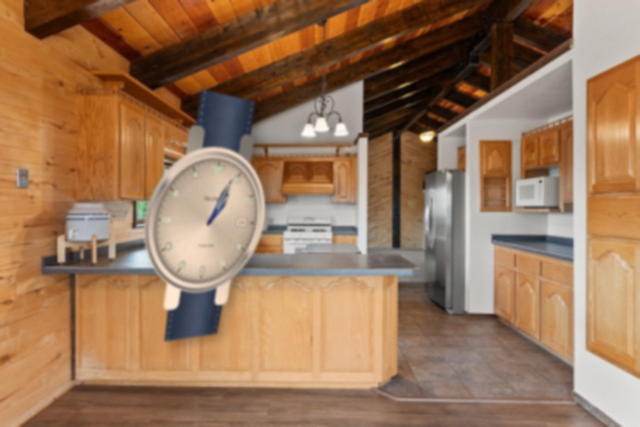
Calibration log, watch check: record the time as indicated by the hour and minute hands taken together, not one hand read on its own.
1:04
